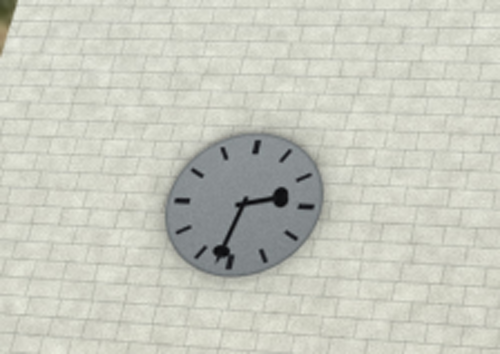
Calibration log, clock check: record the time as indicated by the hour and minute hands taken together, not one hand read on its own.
2:32
